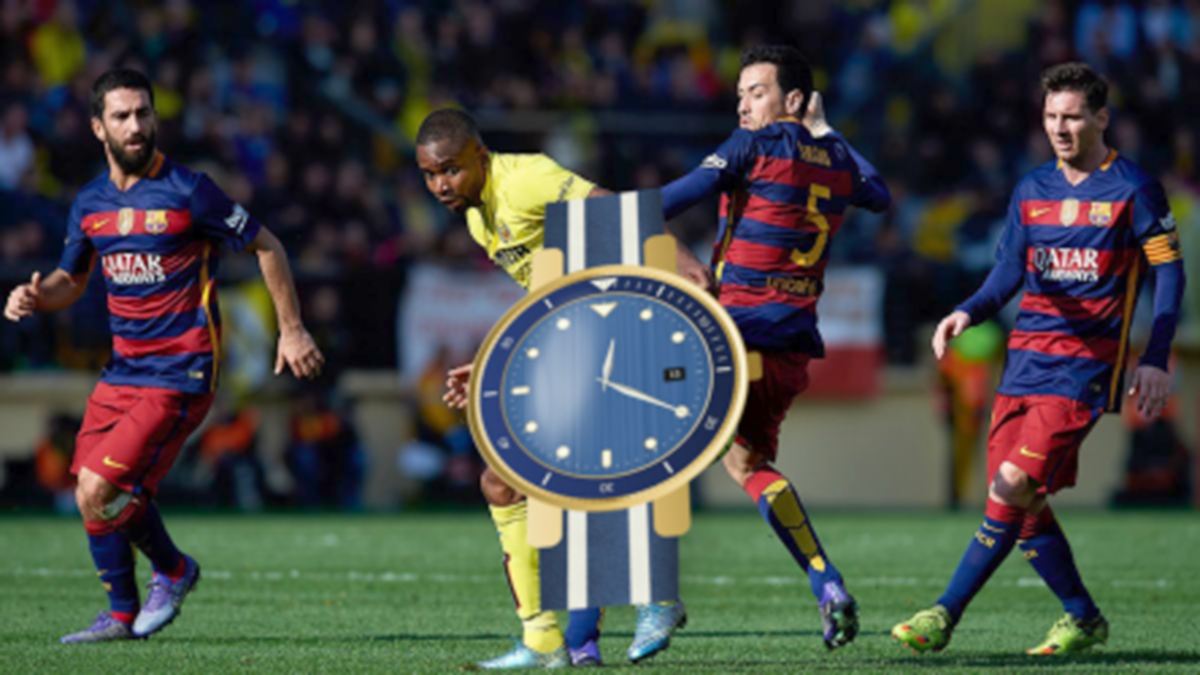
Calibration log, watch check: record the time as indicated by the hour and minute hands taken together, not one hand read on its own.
12:20
